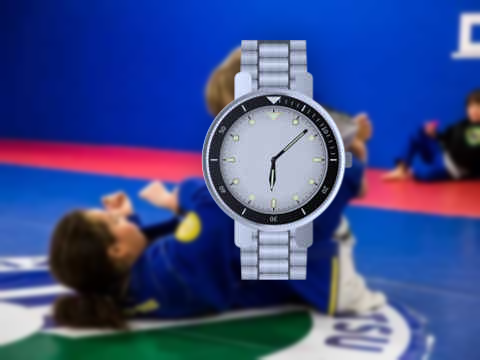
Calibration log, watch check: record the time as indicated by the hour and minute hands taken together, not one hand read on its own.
6:08
